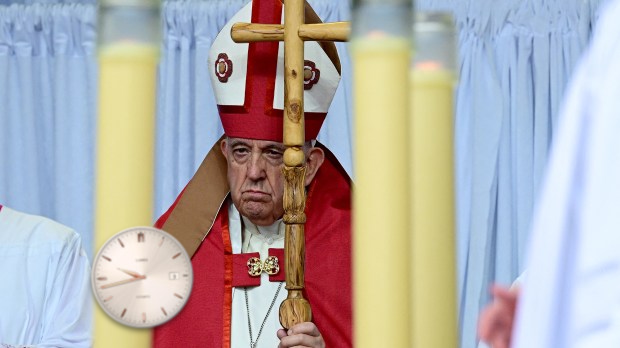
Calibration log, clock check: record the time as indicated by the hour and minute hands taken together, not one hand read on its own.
9:43
